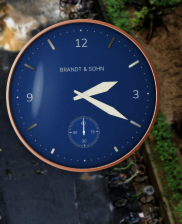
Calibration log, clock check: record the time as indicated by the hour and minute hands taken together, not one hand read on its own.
2:20
